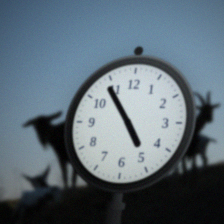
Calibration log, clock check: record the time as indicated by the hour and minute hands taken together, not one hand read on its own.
4:54
